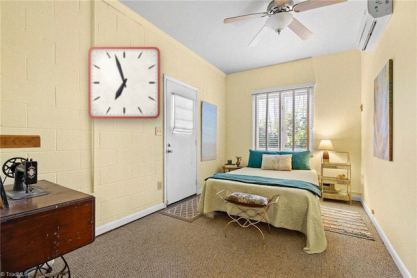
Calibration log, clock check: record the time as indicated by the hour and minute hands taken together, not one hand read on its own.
6:57
